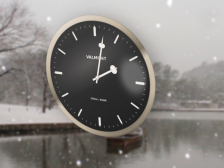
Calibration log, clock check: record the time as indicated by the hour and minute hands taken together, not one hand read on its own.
2:02
